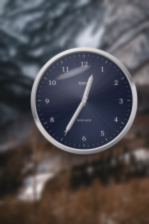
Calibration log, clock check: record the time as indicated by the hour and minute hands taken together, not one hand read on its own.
12:35
